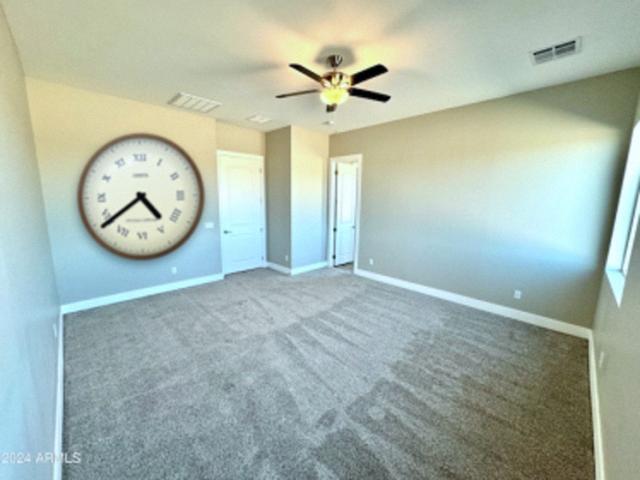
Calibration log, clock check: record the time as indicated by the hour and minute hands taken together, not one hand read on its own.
4:39
